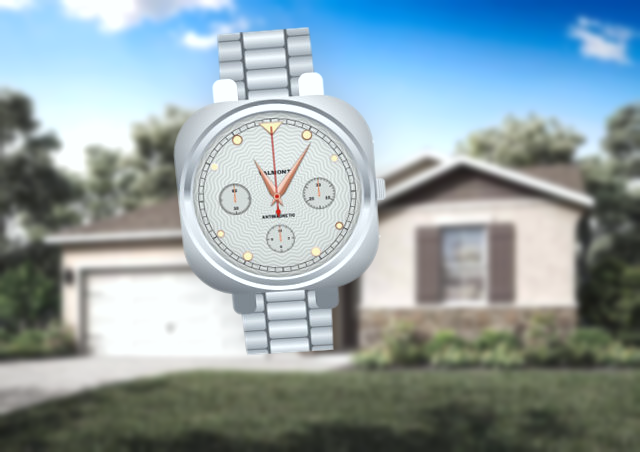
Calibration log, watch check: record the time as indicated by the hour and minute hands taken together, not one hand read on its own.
11:06
